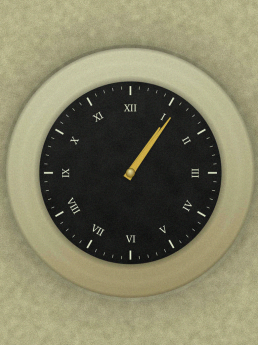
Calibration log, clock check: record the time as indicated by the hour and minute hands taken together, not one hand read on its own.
1:06
